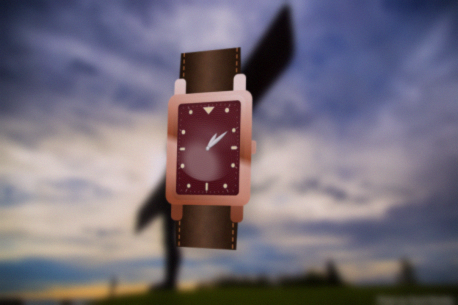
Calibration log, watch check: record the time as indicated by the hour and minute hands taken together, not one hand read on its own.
1:09
